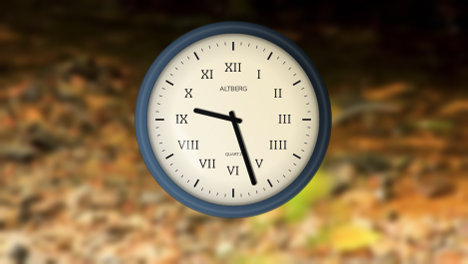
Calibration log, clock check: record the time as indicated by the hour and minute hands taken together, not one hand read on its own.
9:27
